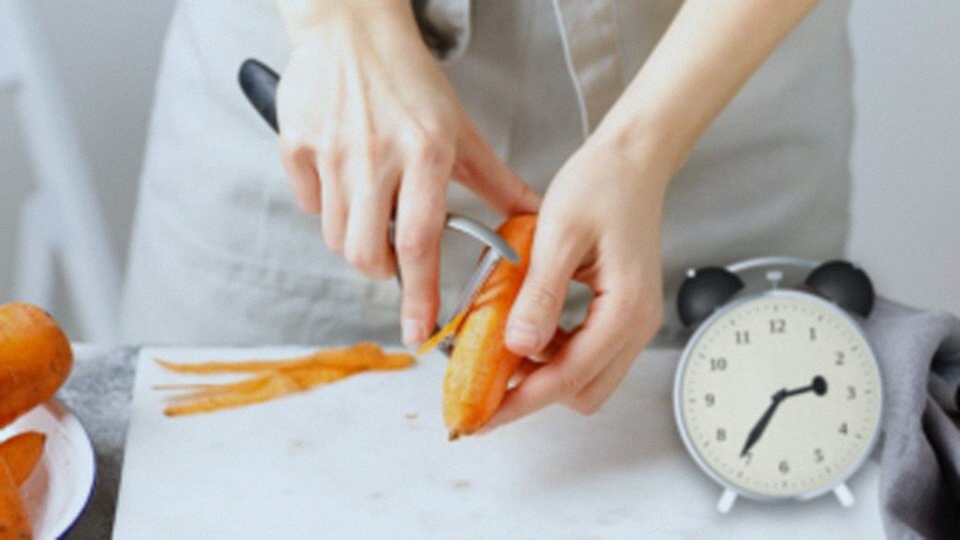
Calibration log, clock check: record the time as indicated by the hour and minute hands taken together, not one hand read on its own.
2:36
